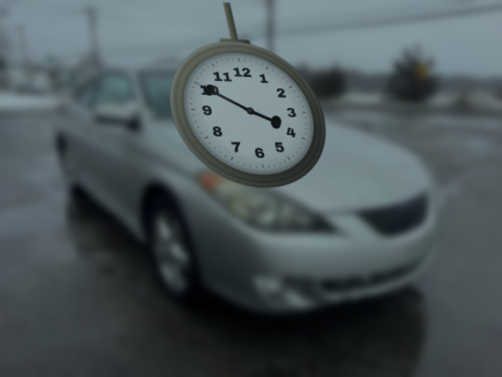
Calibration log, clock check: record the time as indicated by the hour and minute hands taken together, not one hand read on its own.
3:50
